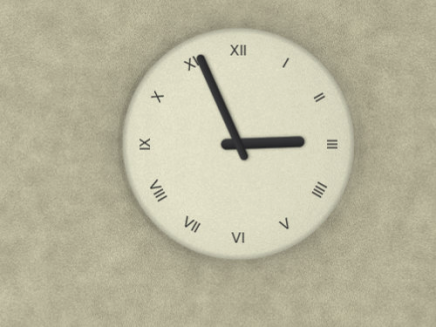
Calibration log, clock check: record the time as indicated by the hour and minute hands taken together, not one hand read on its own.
2:56
